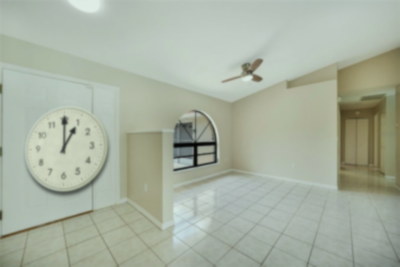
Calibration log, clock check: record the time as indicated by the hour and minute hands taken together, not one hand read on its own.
1:00
